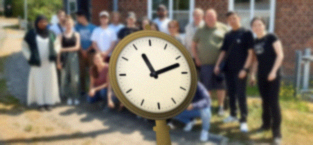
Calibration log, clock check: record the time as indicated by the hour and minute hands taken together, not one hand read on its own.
11:12
